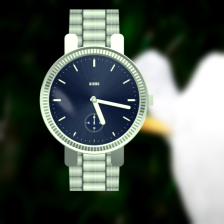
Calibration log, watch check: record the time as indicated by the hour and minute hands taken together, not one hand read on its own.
5:17
